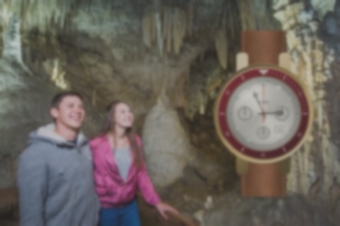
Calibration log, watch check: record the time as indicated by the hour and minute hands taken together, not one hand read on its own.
2:56
